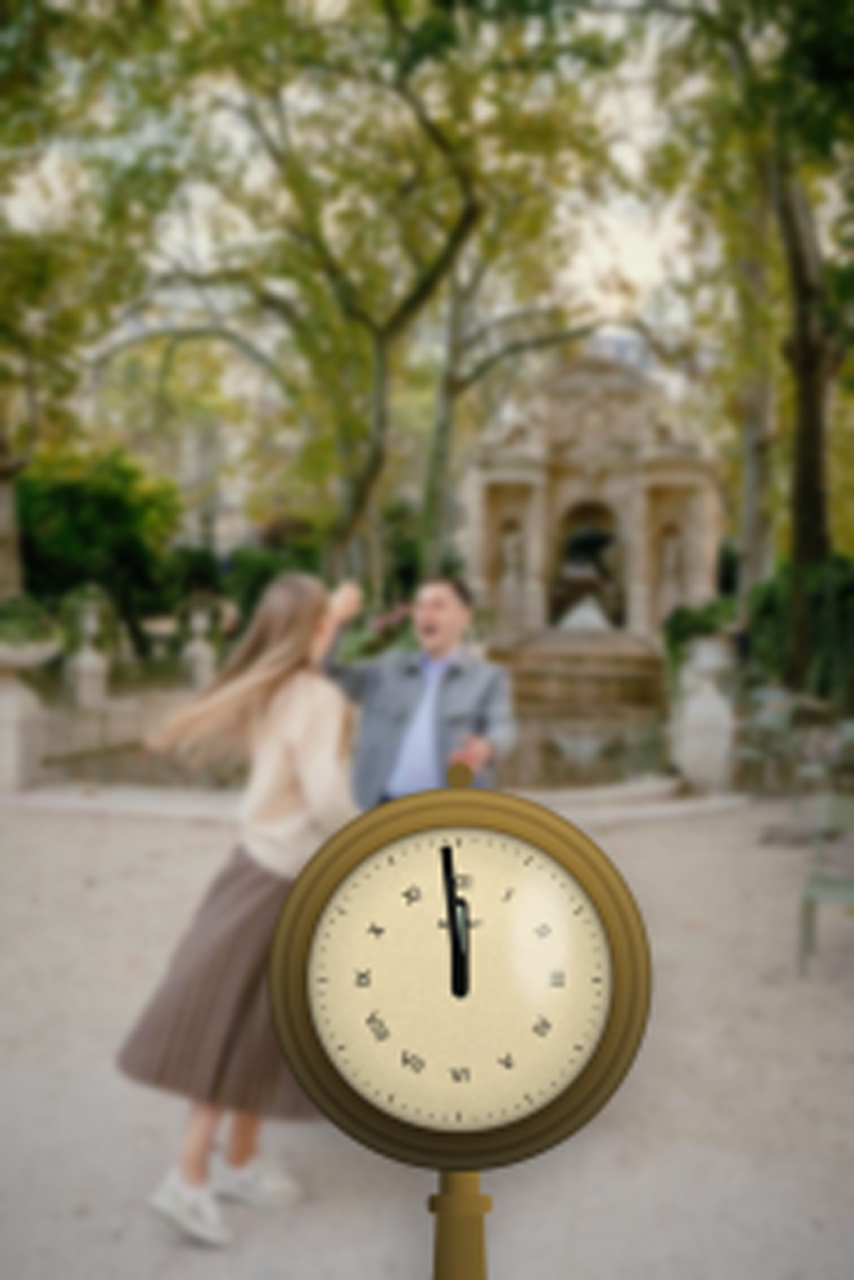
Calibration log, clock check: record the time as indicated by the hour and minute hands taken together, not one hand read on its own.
11:59
